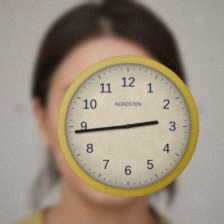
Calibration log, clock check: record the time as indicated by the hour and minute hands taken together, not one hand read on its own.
2:44
